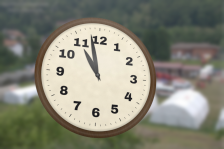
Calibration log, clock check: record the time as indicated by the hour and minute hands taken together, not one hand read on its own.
10:58
